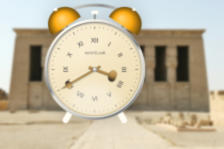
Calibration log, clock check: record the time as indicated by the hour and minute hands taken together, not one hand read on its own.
3:40
